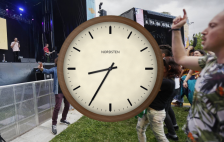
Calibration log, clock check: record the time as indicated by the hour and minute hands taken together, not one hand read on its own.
8:35
